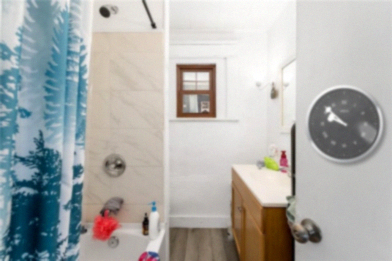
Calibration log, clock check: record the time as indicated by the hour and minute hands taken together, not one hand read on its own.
9:52
